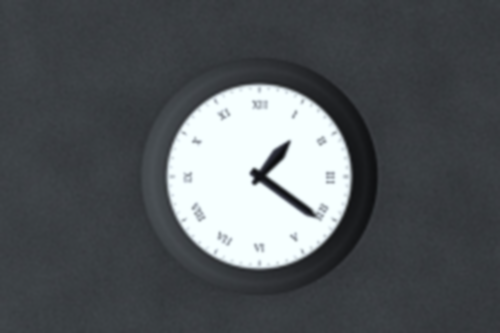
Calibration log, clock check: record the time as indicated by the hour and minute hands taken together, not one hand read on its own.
1:21
